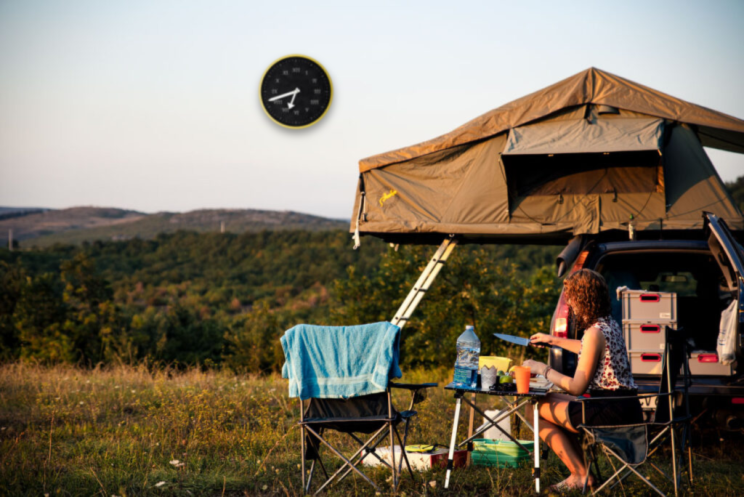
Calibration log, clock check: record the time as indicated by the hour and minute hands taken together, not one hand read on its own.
6:42
